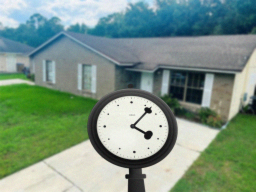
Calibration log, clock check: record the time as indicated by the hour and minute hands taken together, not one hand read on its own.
4:07
